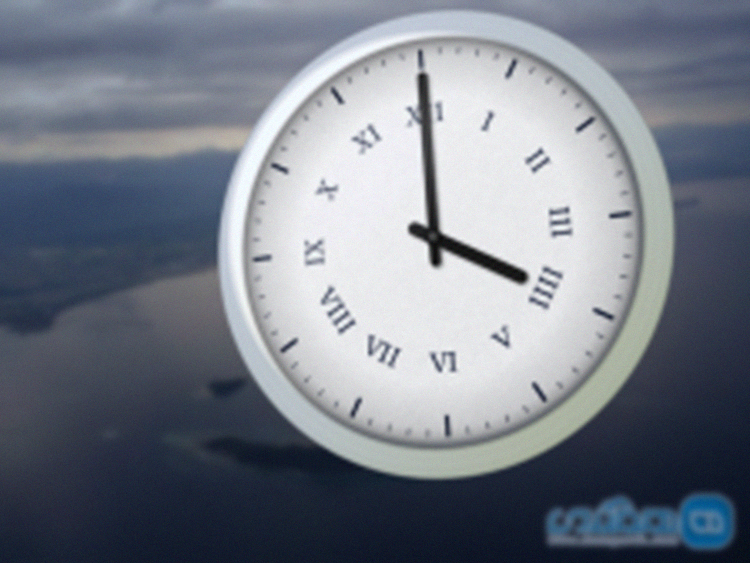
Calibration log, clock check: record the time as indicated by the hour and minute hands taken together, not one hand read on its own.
4:00
